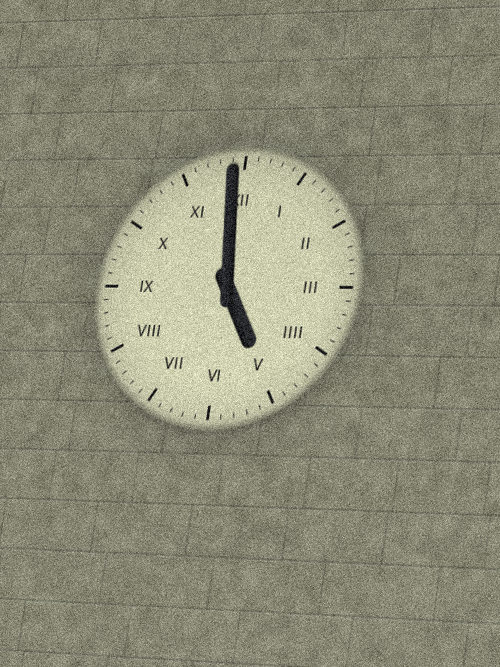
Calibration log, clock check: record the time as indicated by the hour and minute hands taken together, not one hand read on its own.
4:59
